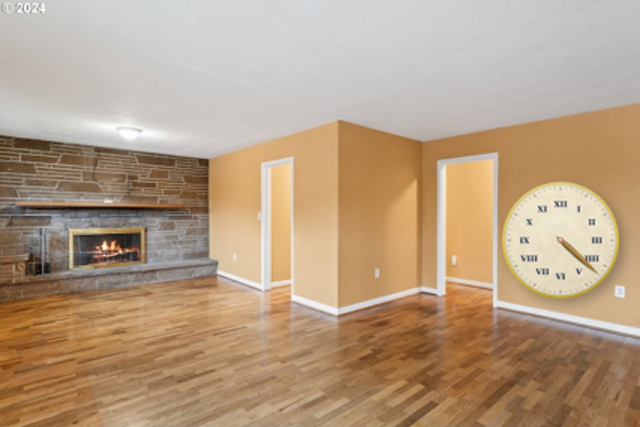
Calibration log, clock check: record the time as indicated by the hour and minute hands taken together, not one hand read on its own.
4:22
